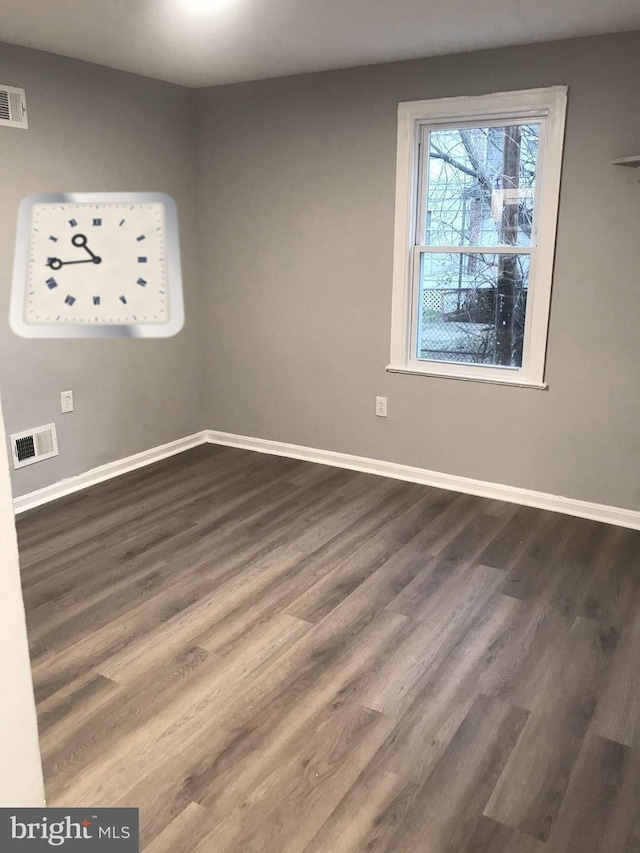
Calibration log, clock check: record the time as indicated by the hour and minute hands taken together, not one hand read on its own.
10:44
